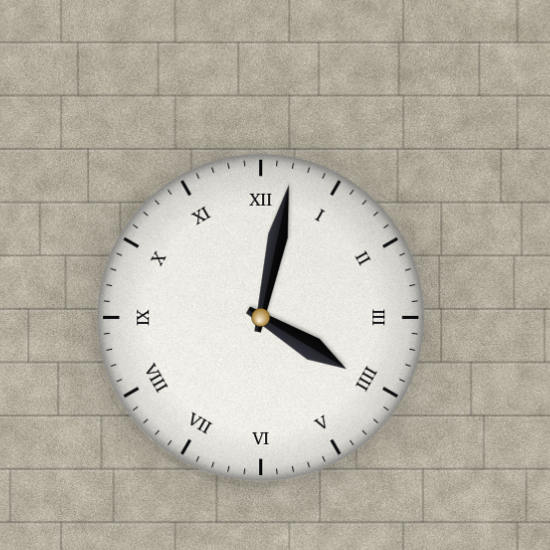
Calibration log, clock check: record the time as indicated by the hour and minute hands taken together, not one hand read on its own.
4:02
